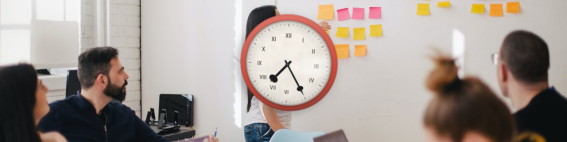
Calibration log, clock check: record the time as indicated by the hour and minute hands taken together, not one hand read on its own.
7:25
